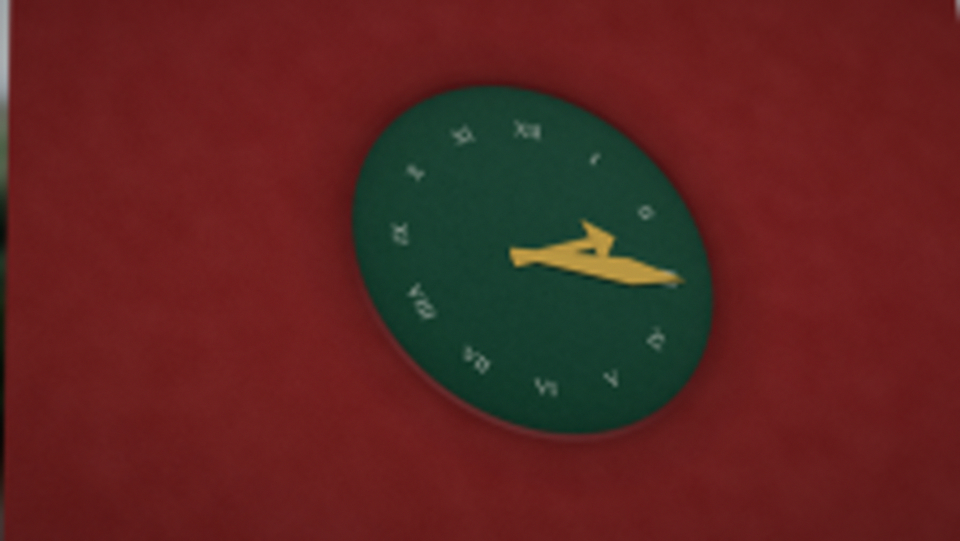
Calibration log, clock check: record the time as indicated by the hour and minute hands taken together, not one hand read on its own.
2:15
